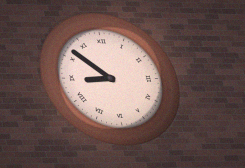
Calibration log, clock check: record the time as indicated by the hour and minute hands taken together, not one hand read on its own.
8:52
